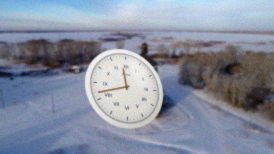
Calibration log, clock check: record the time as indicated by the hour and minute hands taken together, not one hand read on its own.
11:42
